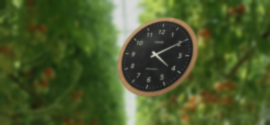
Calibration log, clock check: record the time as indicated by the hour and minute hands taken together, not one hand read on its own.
4:10
